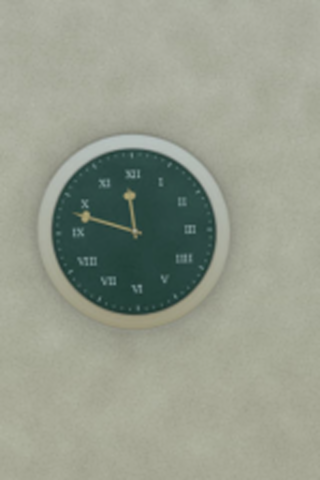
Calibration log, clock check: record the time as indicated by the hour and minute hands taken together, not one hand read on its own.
11:48
